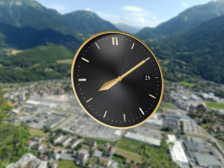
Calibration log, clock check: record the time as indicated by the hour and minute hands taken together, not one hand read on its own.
8:10
